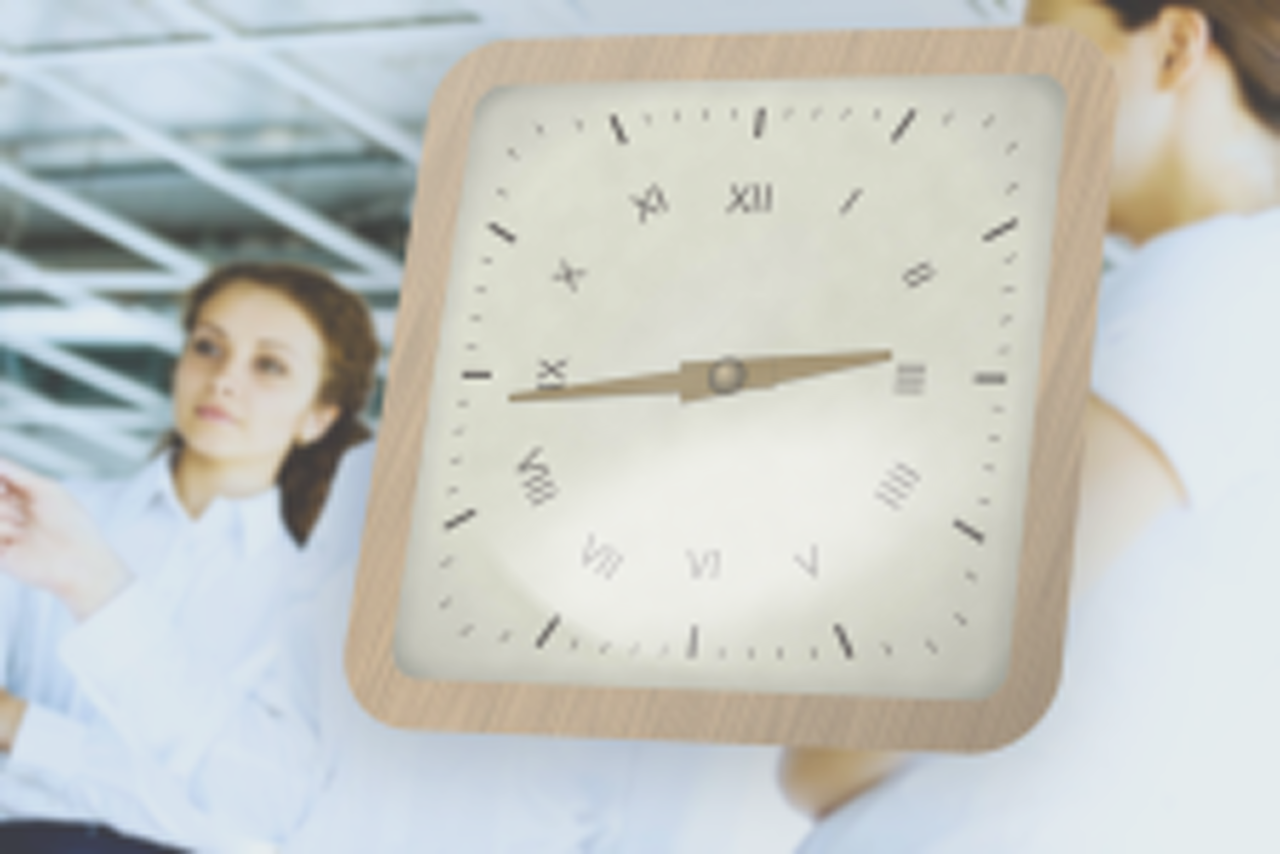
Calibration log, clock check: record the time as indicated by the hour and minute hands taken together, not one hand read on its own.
2:44
